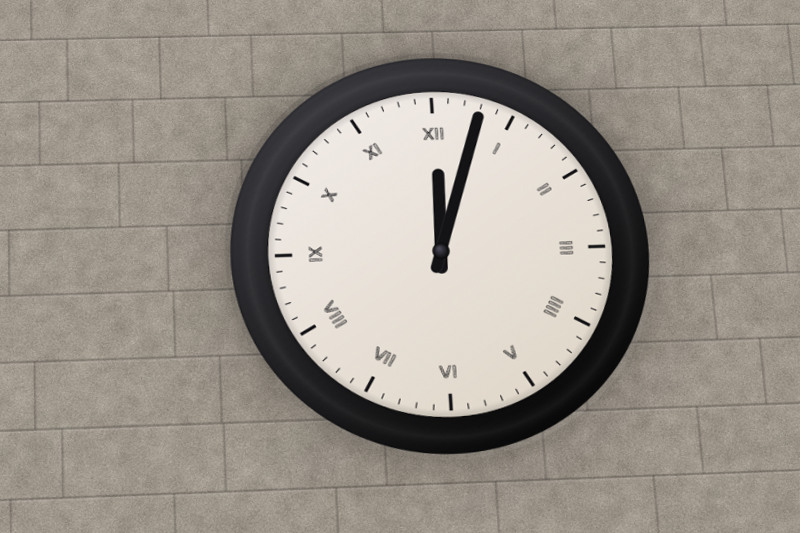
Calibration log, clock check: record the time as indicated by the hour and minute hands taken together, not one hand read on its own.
12:03
